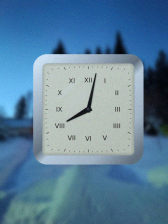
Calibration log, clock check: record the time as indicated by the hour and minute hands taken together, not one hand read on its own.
8:02
